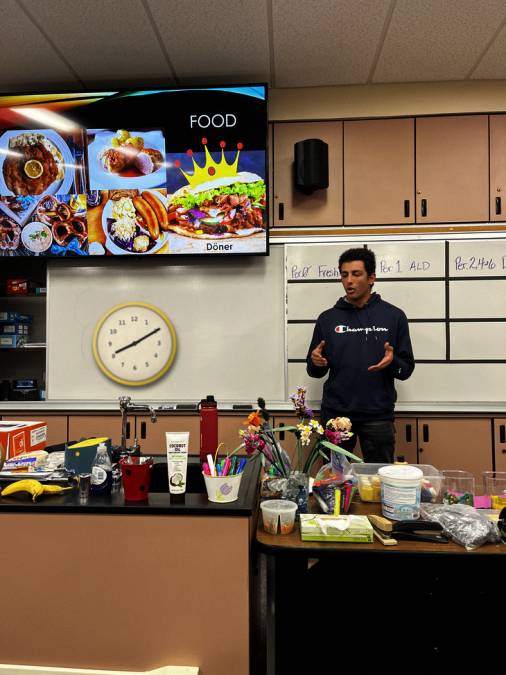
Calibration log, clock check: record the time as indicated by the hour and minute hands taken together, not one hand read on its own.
8:10
